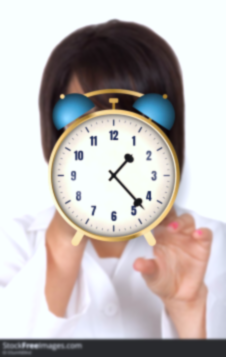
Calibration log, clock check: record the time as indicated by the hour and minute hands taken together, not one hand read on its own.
1:23
